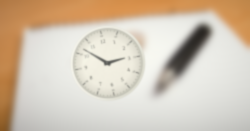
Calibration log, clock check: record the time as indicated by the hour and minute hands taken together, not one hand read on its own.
2:52
